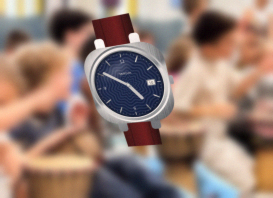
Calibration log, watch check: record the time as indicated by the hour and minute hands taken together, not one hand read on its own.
4:51
